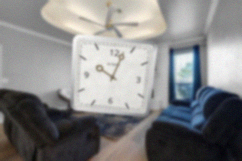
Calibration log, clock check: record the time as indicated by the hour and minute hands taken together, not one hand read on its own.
10:03
